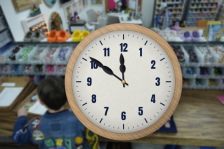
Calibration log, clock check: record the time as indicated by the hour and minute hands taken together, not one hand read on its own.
11:51
